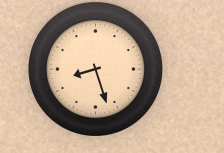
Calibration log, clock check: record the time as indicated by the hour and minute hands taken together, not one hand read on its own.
8:27
